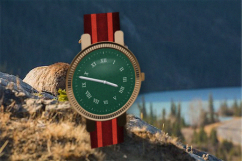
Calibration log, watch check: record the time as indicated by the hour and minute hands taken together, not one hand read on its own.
3:48
